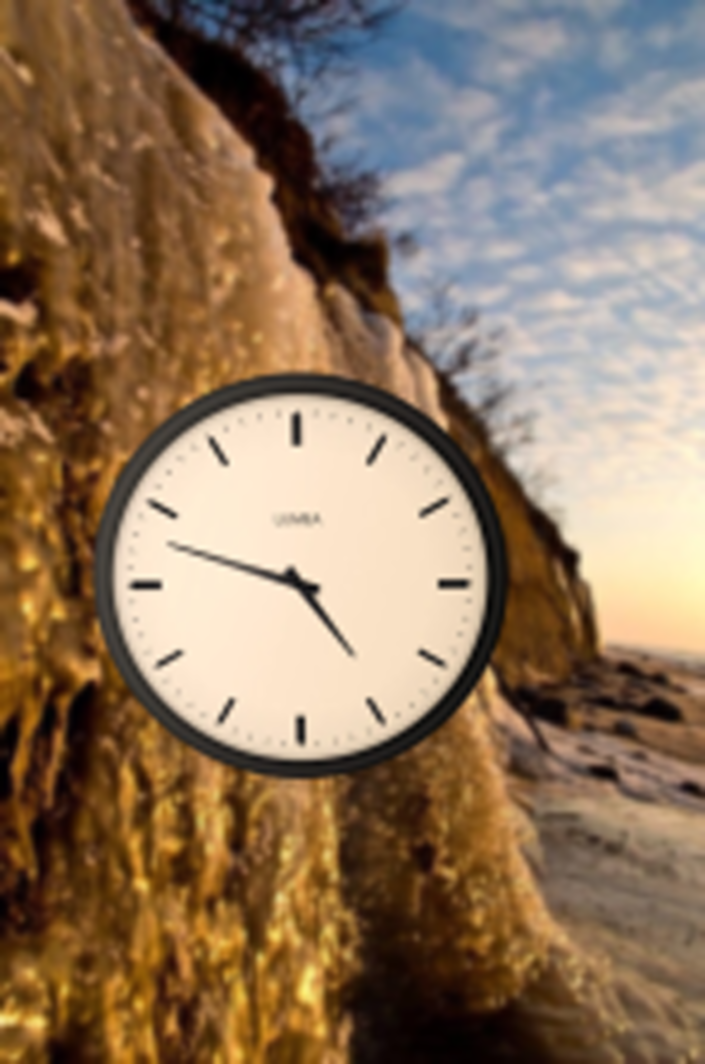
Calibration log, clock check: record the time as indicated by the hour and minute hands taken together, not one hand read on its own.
4:48
